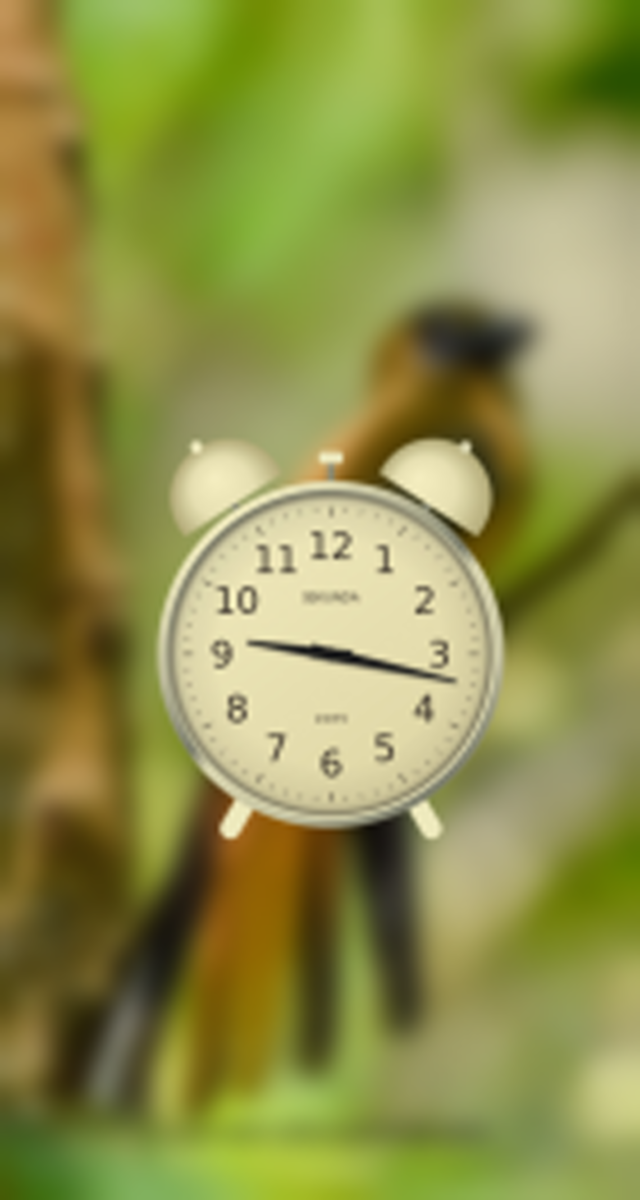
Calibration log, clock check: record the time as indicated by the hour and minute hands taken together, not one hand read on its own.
9:17
